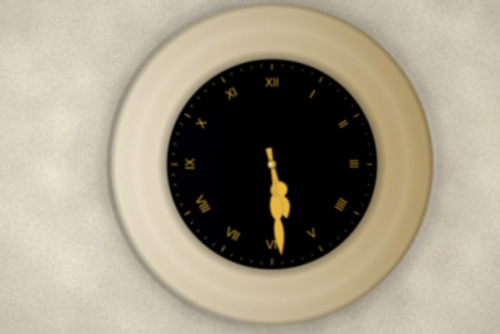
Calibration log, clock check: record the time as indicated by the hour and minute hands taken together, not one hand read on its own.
5:29
